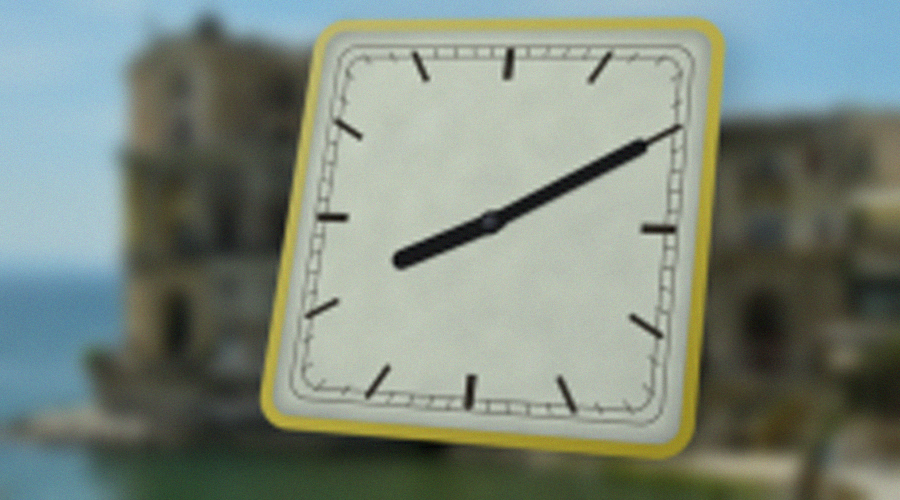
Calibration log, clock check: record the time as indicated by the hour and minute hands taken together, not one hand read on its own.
8:10
